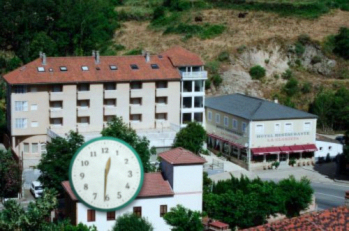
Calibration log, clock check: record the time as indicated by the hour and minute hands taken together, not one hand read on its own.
12:31
